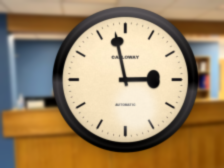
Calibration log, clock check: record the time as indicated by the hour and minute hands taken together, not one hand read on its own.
2:58
